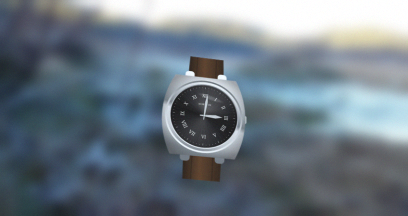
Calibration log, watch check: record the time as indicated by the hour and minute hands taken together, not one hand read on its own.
3:01
